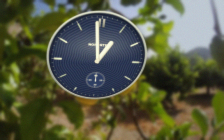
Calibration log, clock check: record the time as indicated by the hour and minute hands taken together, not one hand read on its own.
12:59
